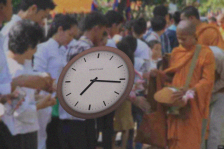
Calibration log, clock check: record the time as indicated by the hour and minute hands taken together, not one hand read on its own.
7:16
